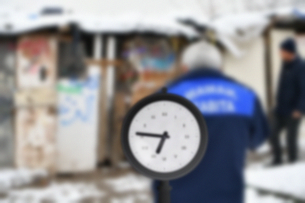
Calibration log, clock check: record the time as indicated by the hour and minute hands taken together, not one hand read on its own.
6:46
